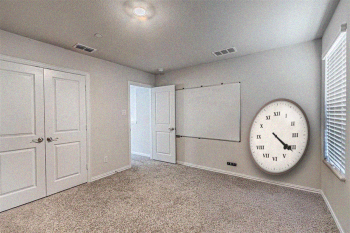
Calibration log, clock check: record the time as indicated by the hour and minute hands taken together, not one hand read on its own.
4:21
